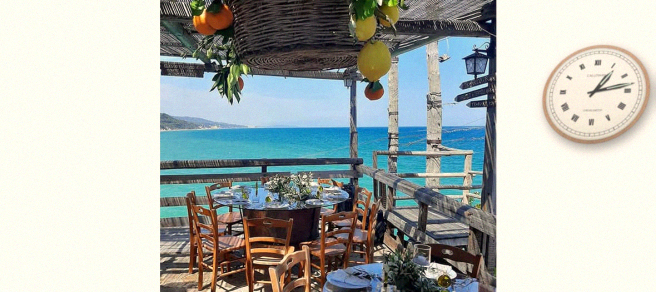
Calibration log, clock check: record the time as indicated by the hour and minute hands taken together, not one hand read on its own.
1:13
